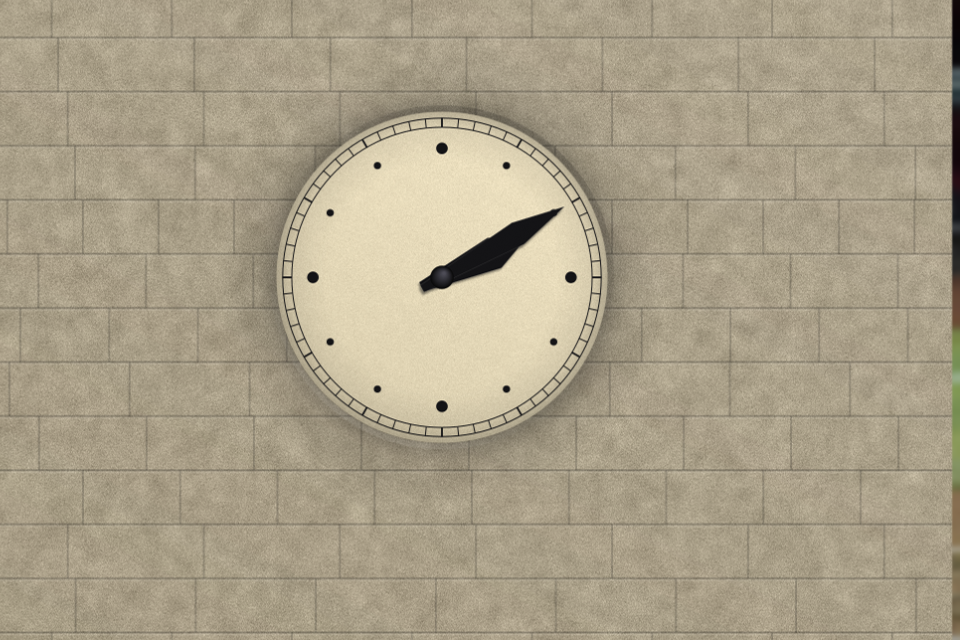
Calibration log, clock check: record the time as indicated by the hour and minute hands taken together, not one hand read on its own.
2:10
